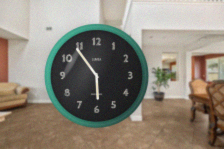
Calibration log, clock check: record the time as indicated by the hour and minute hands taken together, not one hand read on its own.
5:54
